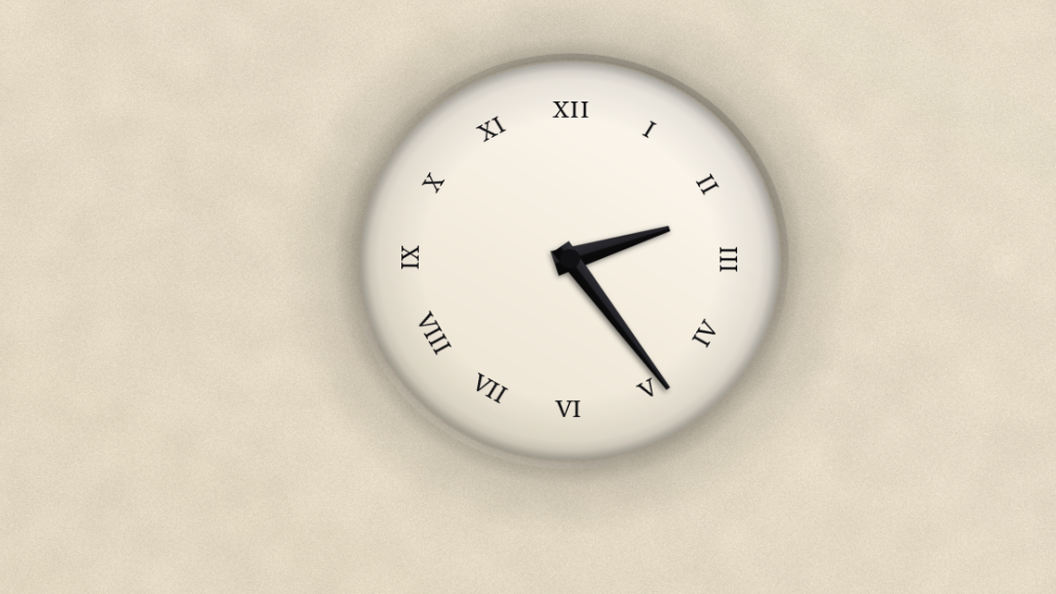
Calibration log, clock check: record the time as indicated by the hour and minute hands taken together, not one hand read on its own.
2:24
